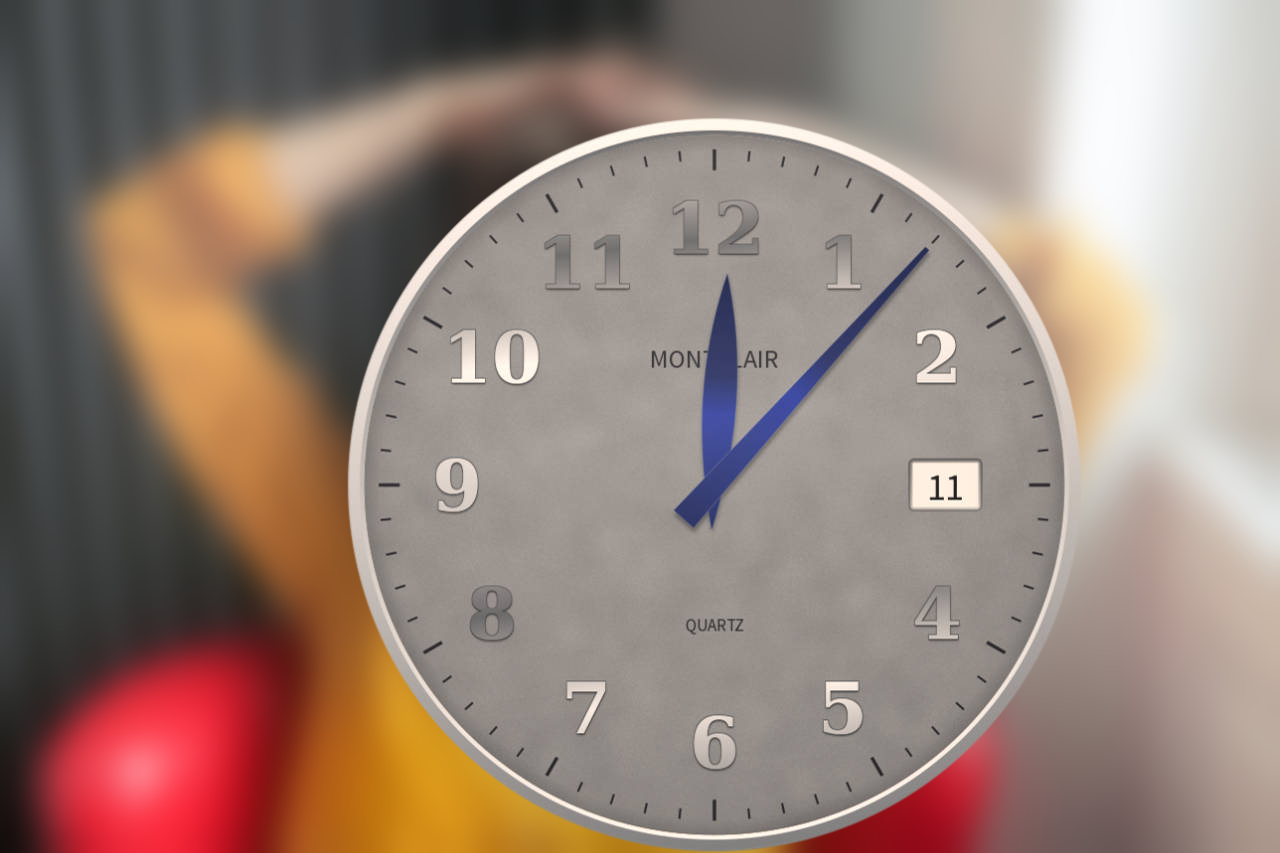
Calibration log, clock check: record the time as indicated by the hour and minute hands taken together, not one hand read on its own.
12:07
